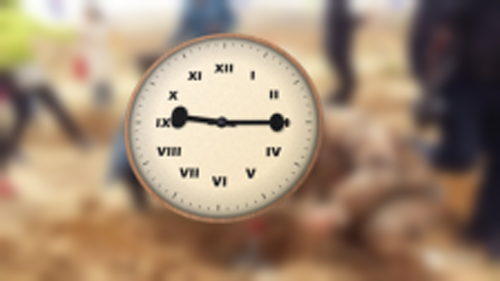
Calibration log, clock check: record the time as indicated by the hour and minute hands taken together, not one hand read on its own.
9:15
